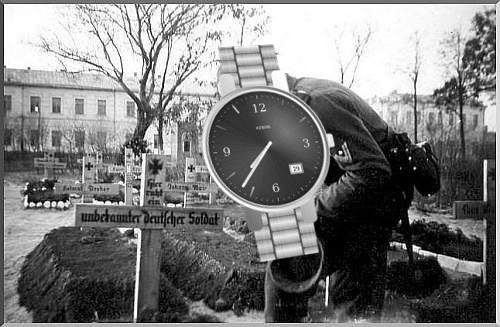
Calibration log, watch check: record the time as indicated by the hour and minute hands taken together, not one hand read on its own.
7:37
